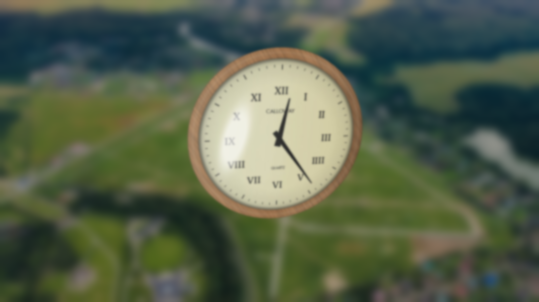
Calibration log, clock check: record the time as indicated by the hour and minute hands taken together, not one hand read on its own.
12:24
